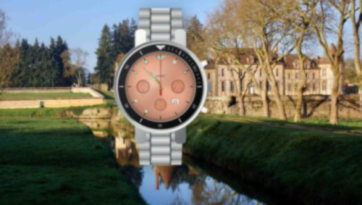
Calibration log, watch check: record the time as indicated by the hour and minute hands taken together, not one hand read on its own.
10:53
